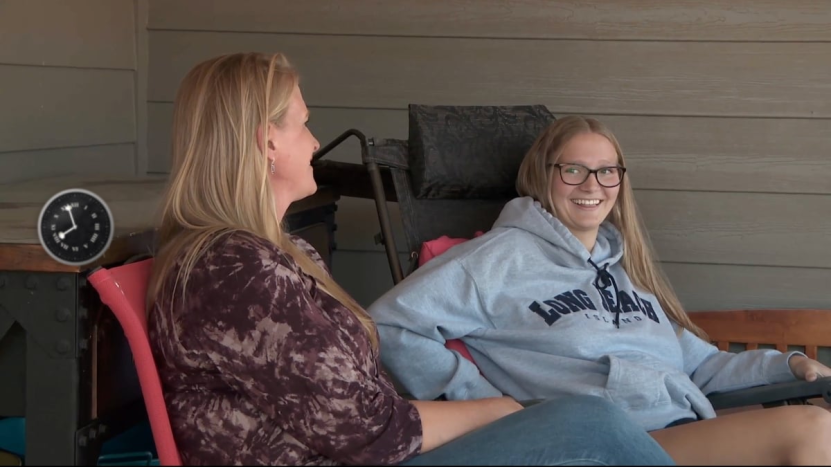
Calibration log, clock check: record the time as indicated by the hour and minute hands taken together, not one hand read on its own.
7:57
